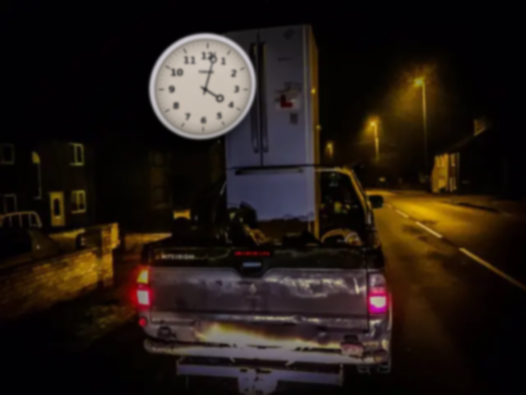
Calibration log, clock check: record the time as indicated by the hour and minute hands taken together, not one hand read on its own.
4:02
